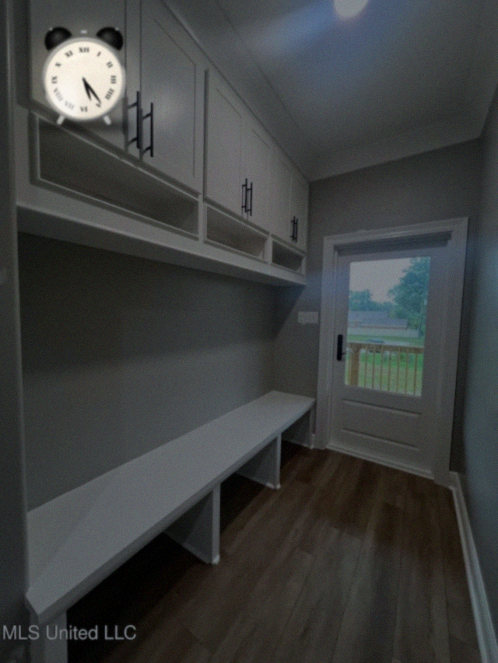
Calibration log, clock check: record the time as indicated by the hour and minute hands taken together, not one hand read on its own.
5:24
